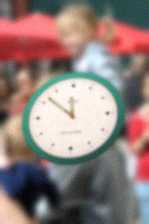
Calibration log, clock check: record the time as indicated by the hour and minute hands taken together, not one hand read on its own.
11:52
